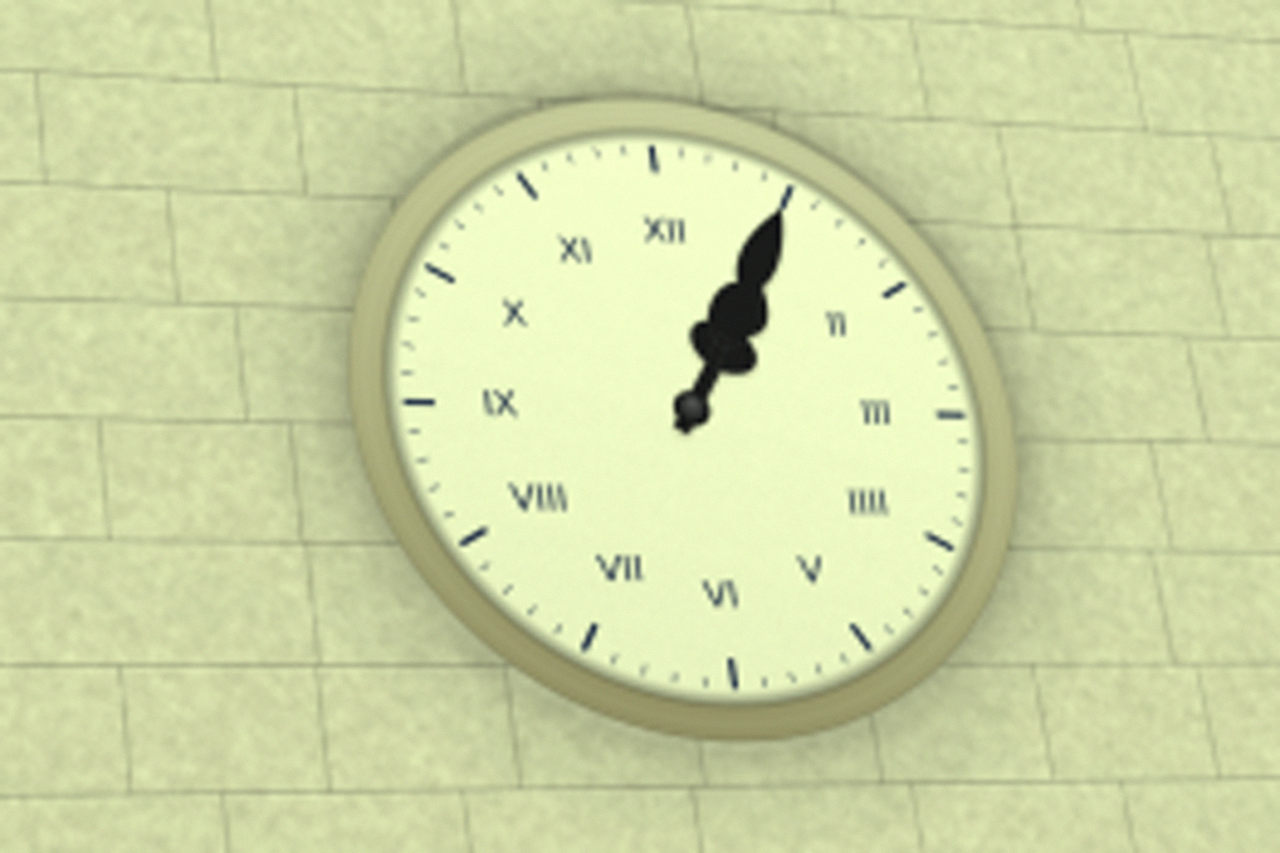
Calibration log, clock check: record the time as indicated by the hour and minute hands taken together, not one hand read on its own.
1:05
